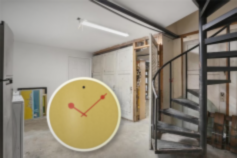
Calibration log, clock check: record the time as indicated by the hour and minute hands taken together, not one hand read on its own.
10:08
